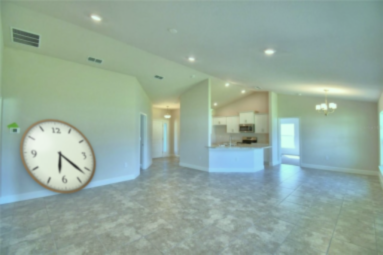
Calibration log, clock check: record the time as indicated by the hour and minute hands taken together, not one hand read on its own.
6:22
